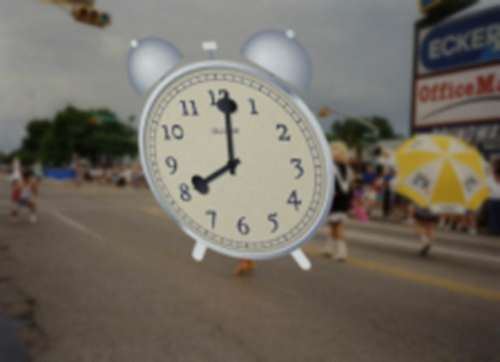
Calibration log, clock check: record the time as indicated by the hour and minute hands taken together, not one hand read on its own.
8:01
